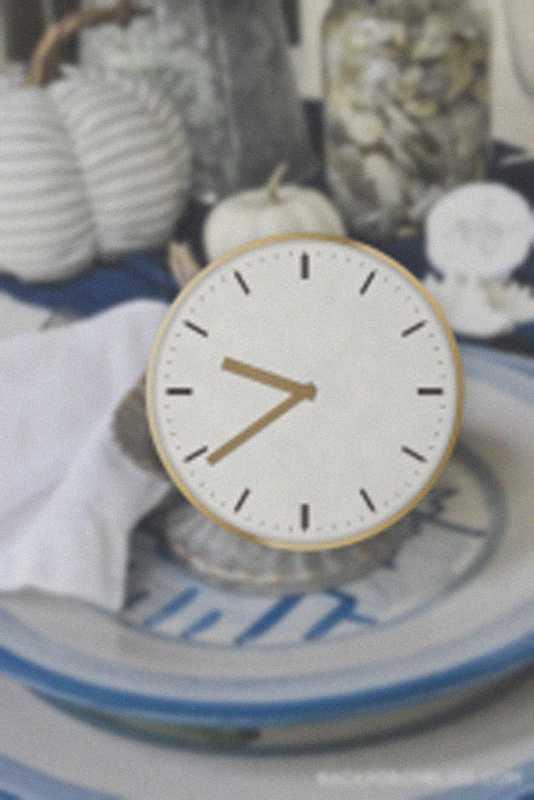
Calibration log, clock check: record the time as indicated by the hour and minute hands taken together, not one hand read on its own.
9:39
